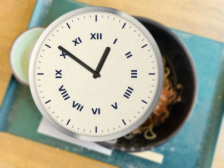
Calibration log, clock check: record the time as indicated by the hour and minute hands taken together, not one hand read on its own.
12:51
